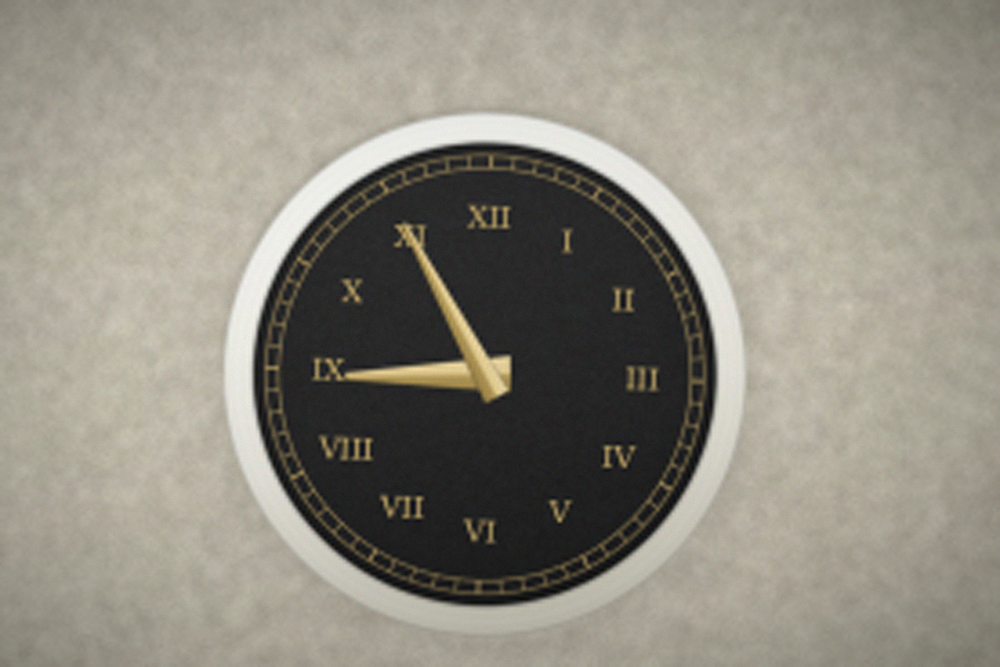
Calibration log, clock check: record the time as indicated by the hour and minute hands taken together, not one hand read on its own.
8:55
